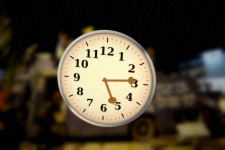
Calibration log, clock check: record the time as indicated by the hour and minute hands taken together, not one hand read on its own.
5:14
